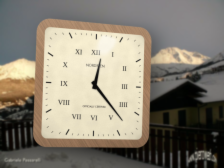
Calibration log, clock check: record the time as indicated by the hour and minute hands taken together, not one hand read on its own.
12:23
